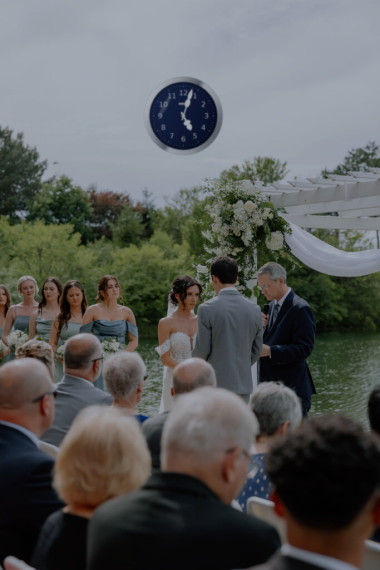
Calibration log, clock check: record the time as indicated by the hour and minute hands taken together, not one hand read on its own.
5:03
